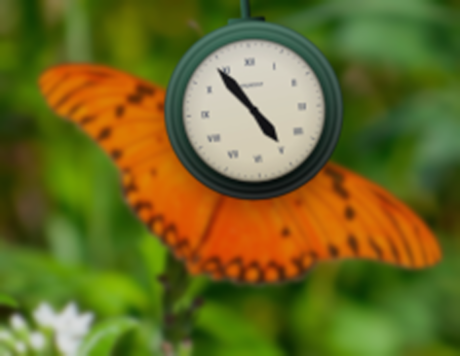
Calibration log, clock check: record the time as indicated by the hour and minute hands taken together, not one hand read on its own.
4:54
